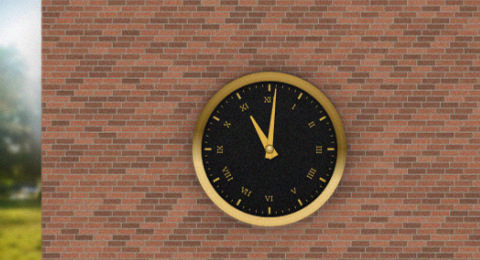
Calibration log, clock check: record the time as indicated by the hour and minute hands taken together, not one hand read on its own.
11:01
